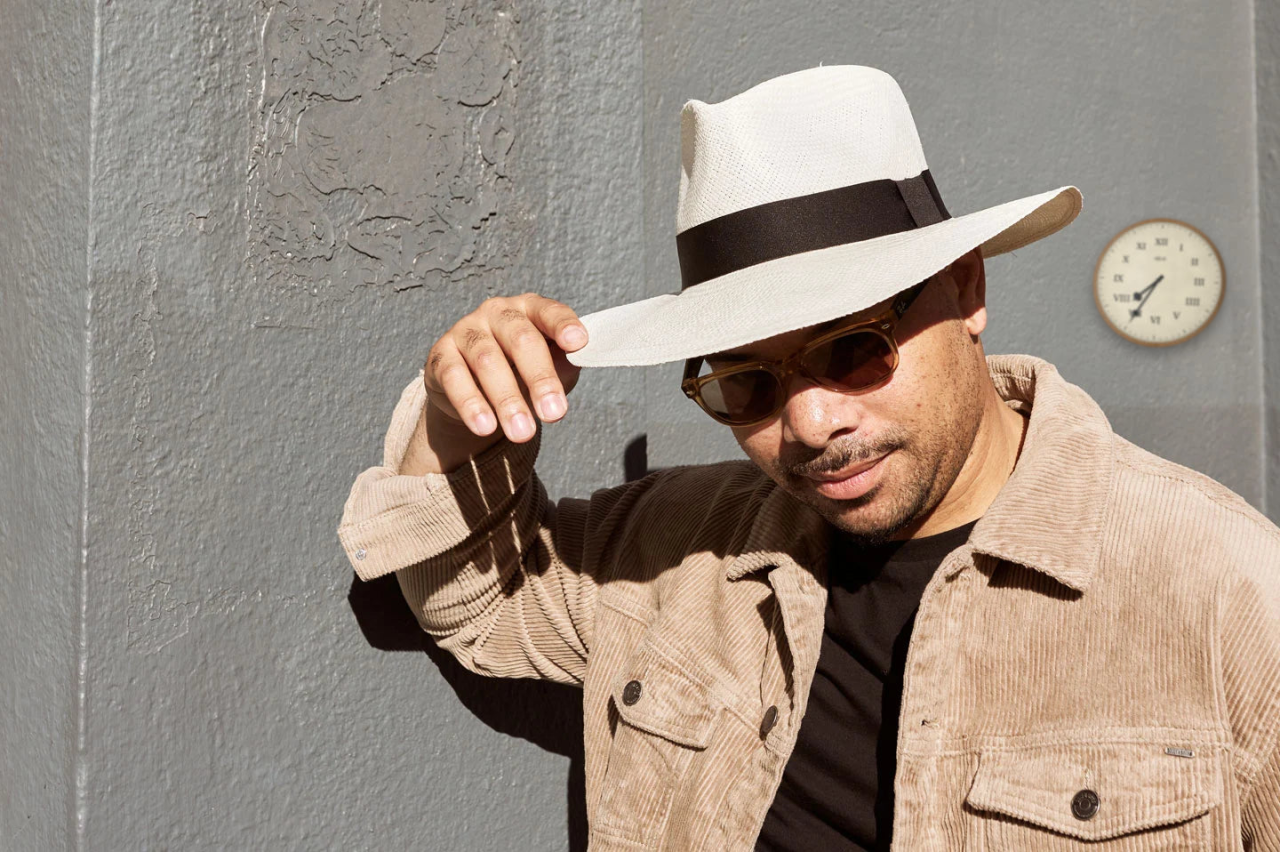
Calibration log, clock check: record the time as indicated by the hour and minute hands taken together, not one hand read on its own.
7:35
